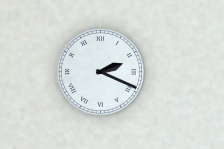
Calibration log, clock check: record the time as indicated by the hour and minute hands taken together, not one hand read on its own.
2:19
